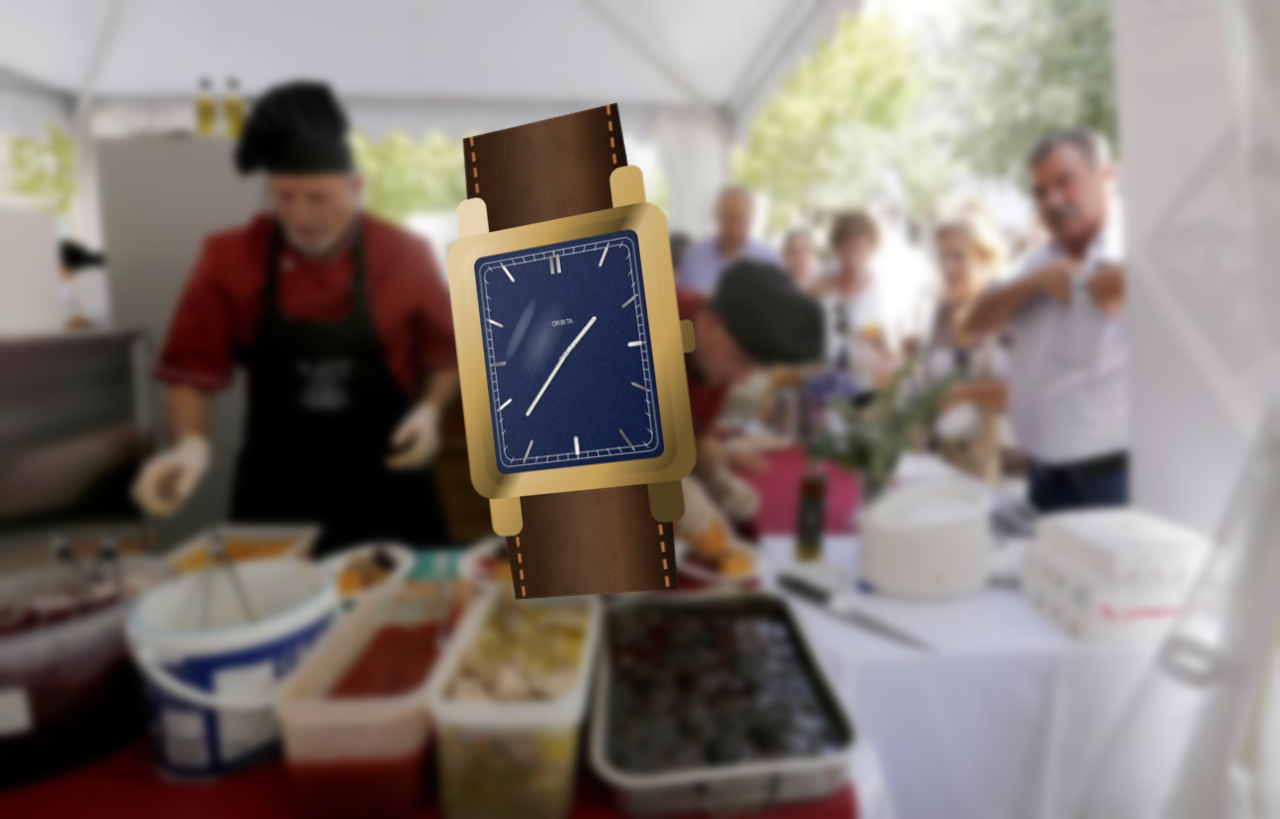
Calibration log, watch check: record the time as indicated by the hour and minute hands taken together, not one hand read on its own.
1:37
